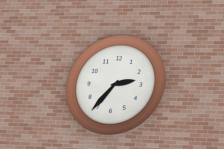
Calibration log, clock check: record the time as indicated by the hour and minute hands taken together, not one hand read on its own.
2:36
